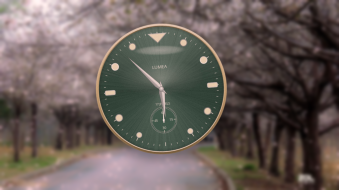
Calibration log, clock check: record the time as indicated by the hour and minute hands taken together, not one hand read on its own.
5:53
